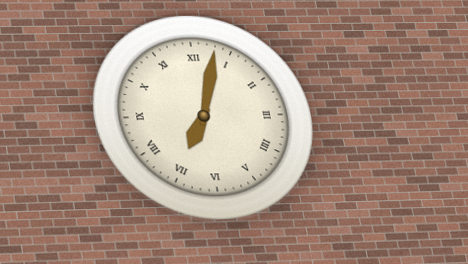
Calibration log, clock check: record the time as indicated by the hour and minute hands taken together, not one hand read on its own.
7:03
